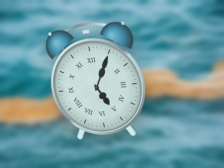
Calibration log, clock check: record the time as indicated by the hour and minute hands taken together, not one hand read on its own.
5:05
